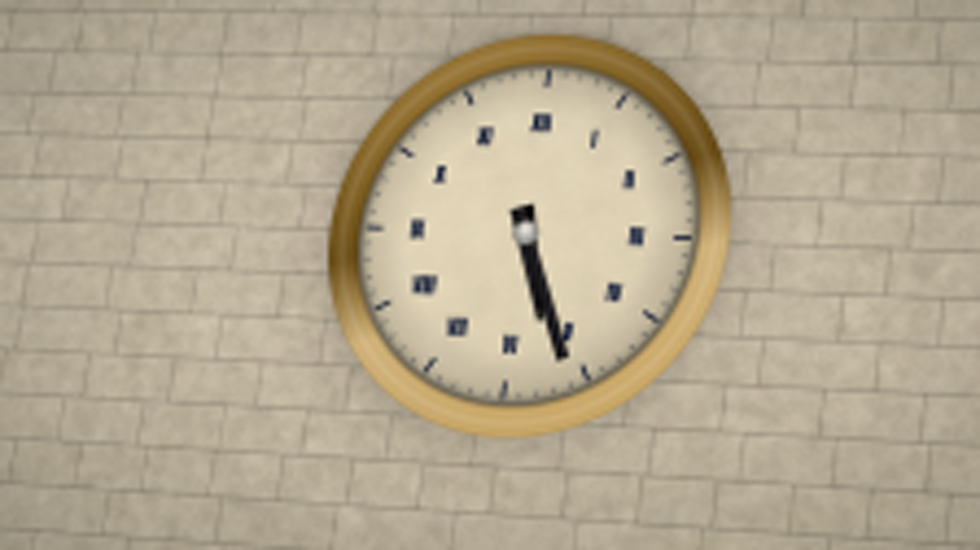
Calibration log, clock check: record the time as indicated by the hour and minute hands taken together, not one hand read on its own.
5:26
